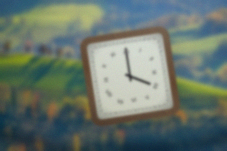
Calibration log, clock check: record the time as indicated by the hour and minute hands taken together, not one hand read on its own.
4:00
